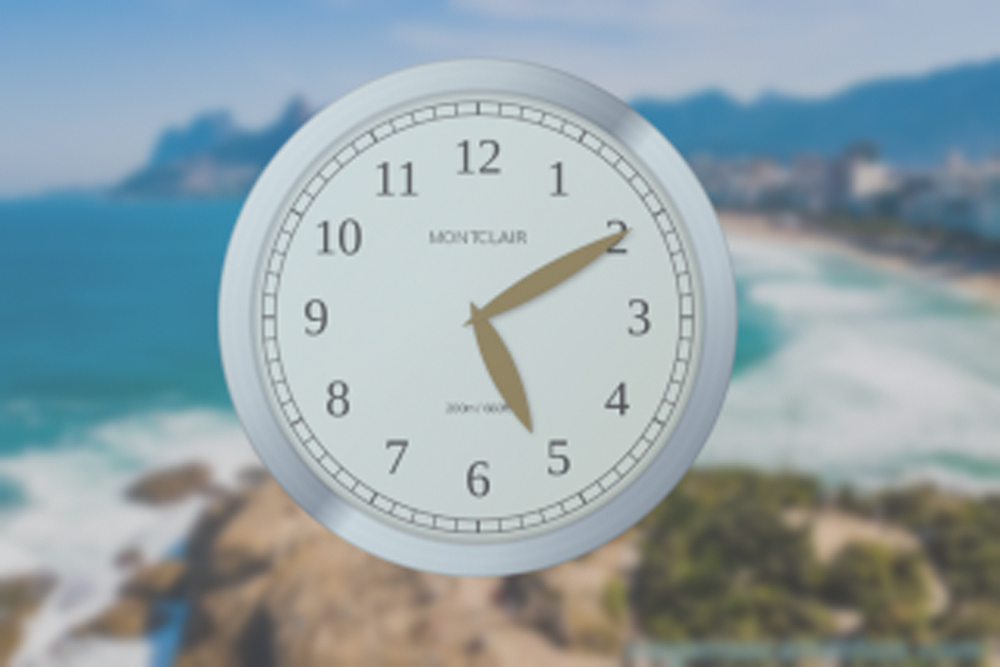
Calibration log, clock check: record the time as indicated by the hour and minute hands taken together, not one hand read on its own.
5:10
